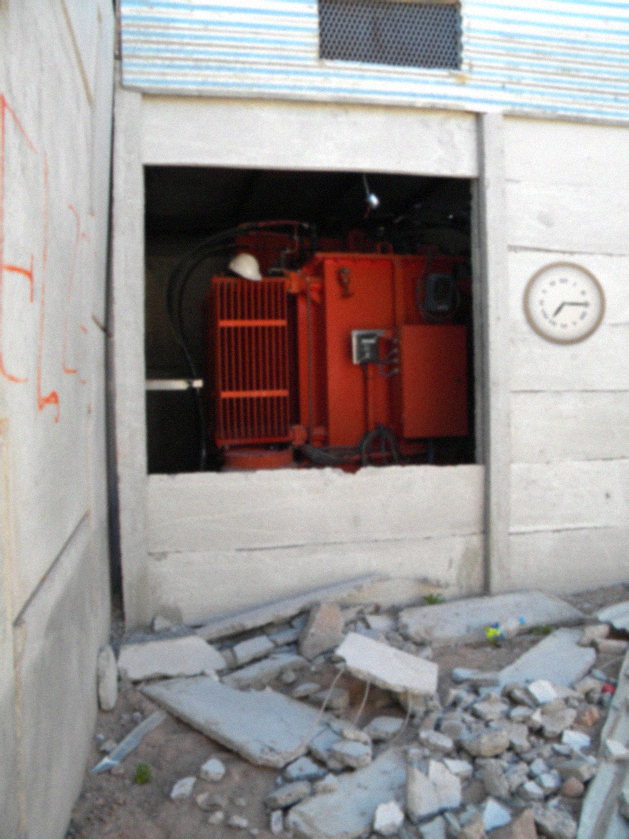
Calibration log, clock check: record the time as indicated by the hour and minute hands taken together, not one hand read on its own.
7:15
